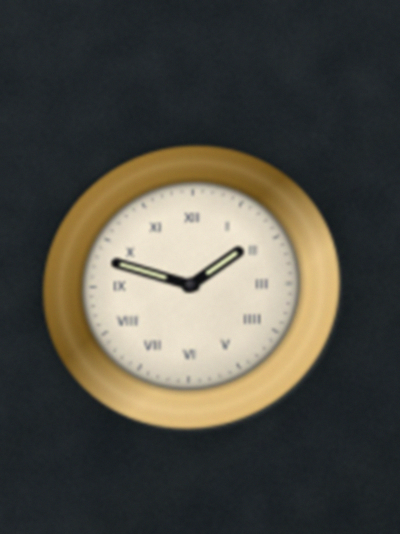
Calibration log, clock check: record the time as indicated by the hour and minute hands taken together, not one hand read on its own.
1:48
